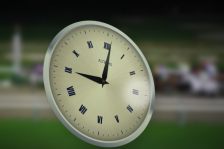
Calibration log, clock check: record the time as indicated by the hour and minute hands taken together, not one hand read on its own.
9:01
